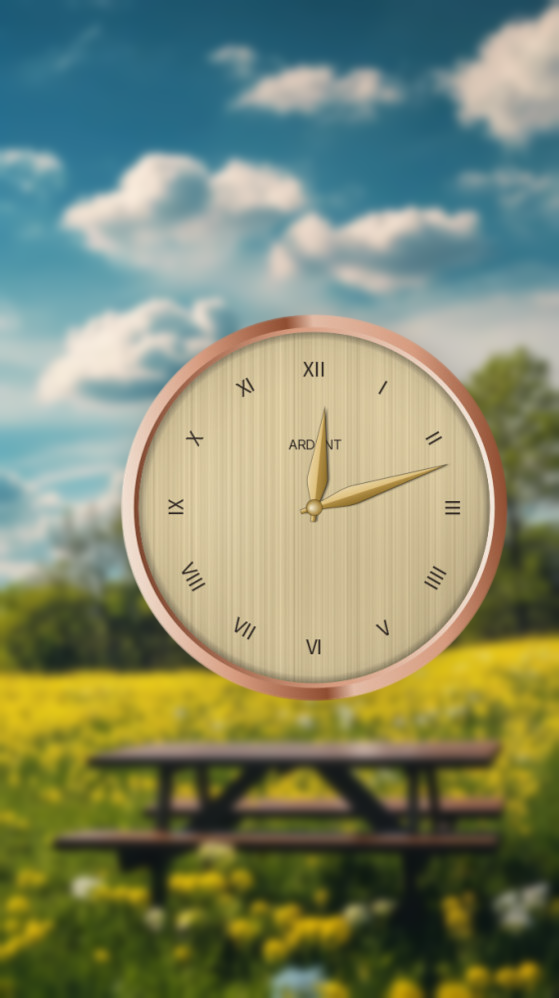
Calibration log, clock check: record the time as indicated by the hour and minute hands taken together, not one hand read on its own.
12:12
